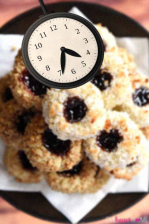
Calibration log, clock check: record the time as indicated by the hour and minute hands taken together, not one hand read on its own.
4:34
